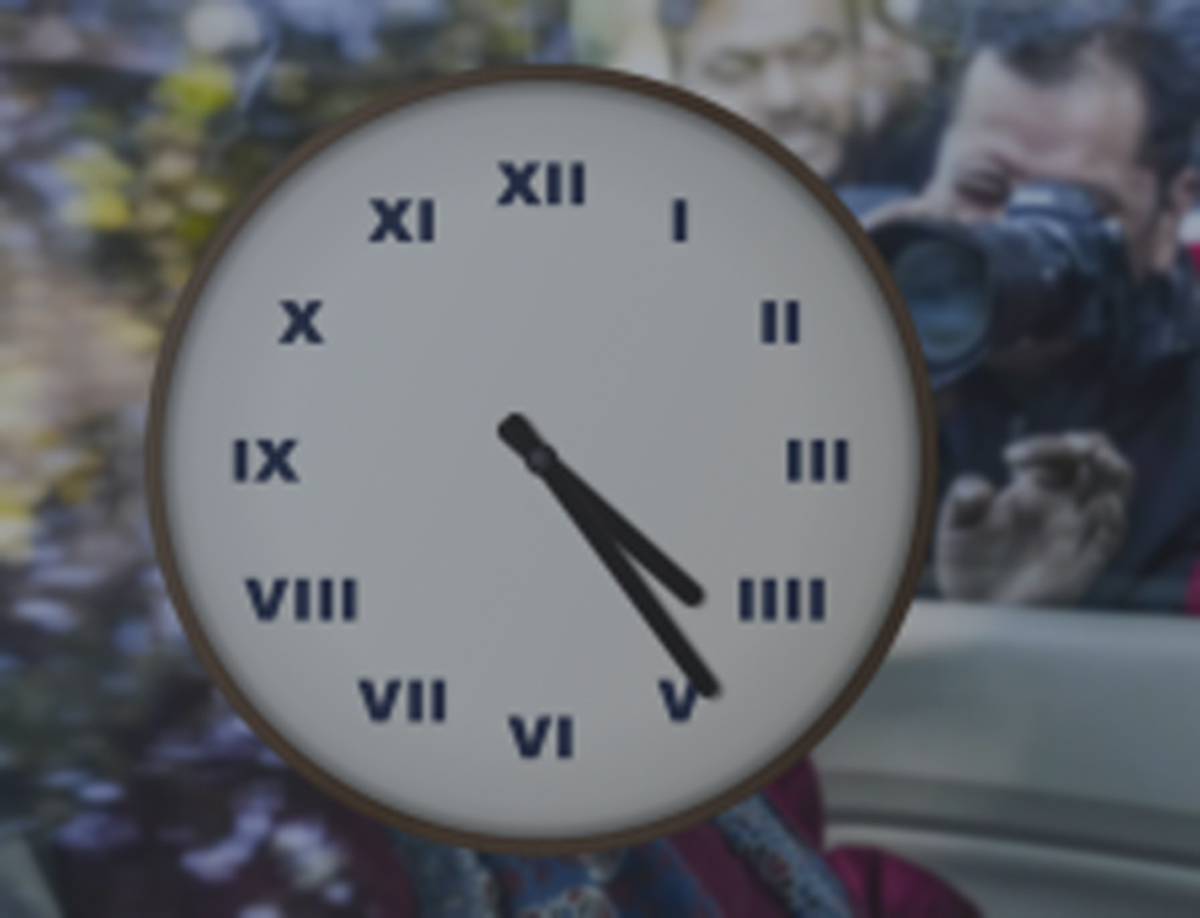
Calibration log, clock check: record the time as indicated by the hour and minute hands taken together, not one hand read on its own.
4:24
